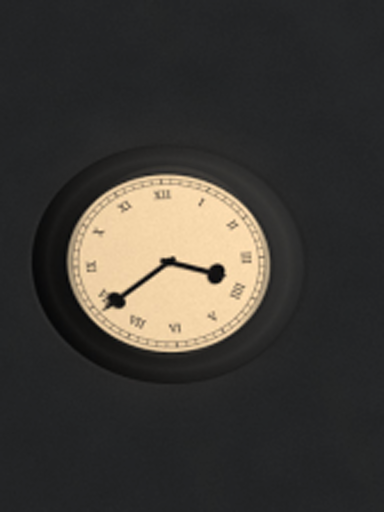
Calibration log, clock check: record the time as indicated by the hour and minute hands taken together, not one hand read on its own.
3:39
